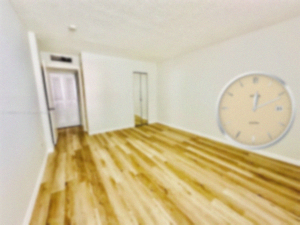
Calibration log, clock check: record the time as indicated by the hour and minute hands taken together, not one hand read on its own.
12:11
